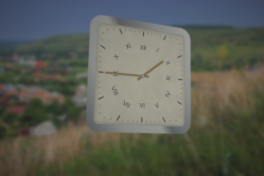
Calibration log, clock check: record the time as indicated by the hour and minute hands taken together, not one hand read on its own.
1:45
